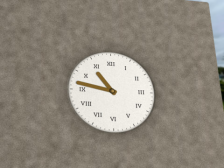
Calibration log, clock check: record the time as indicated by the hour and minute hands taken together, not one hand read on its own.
10:47
